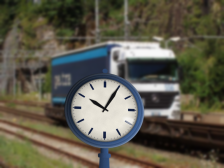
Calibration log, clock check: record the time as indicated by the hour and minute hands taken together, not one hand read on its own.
10:05
